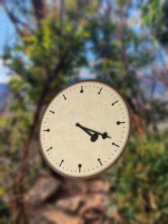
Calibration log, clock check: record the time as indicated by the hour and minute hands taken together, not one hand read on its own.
4:19
